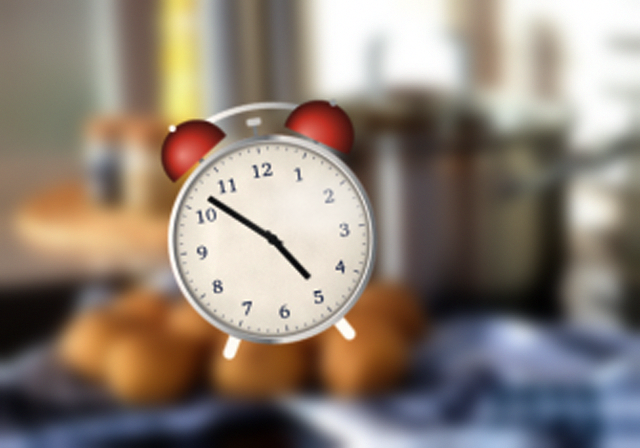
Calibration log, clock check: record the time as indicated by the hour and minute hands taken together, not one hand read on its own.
4:52
